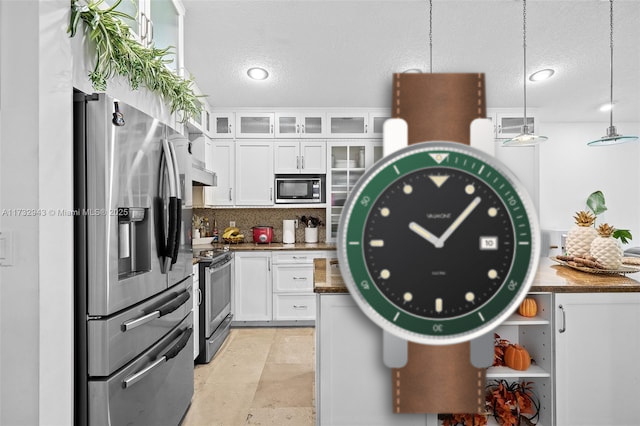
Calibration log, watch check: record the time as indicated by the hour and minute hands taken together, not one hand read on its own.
10:07
